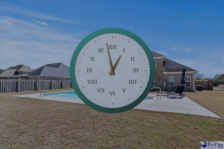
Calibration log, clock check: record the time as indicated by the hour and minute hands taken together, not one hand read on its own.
12:58
